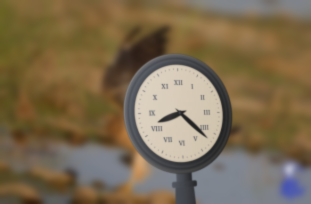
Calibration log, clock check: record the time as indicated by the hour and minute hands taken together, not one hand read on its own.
8:22
